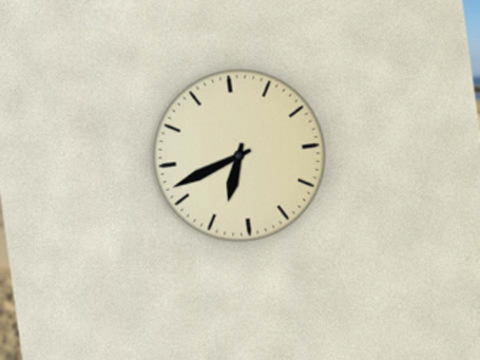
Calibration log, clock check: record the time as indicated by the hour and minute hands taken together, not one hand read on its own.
6:42
